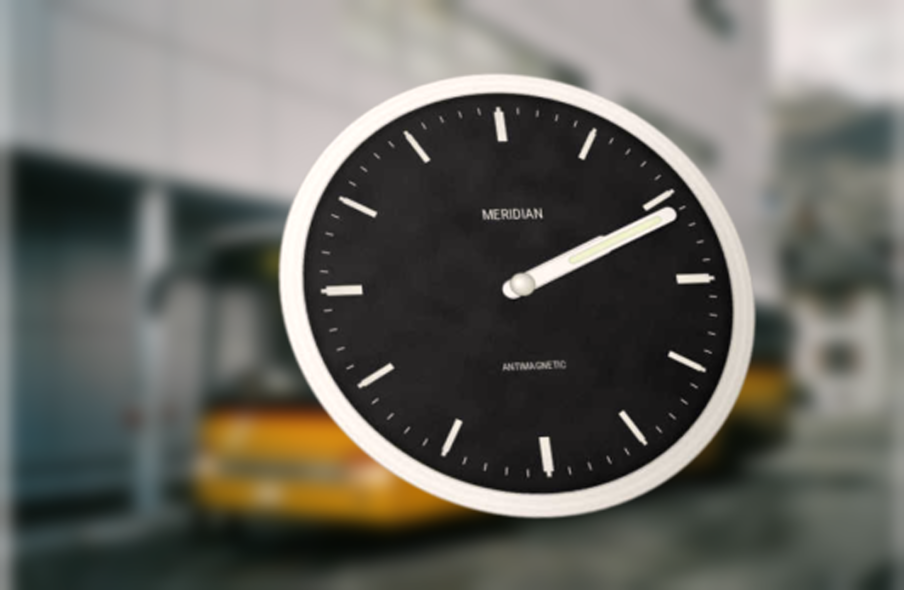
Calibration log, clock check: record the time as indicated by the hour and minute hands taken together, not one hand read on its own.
2:11
